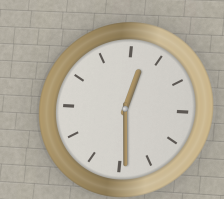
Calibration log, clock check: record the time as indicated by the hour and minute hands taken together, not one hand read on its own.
12:29
